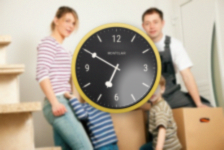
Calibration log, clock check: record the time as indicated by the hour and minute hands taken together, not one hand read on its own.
6:50
